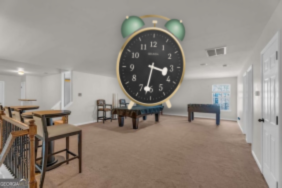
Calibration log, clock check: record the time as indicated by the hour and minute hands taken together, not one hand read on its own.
3:32
